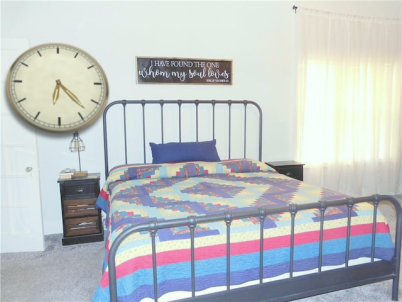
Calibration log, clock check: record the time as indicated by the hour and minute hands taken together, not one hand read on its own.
6:23
